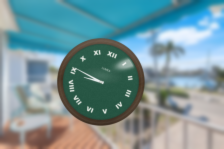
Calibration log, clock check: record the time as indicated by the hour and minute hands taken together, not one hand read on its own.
8:46
